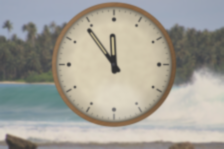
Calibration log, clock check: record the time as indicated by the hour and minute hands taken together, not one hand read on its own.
11:54
